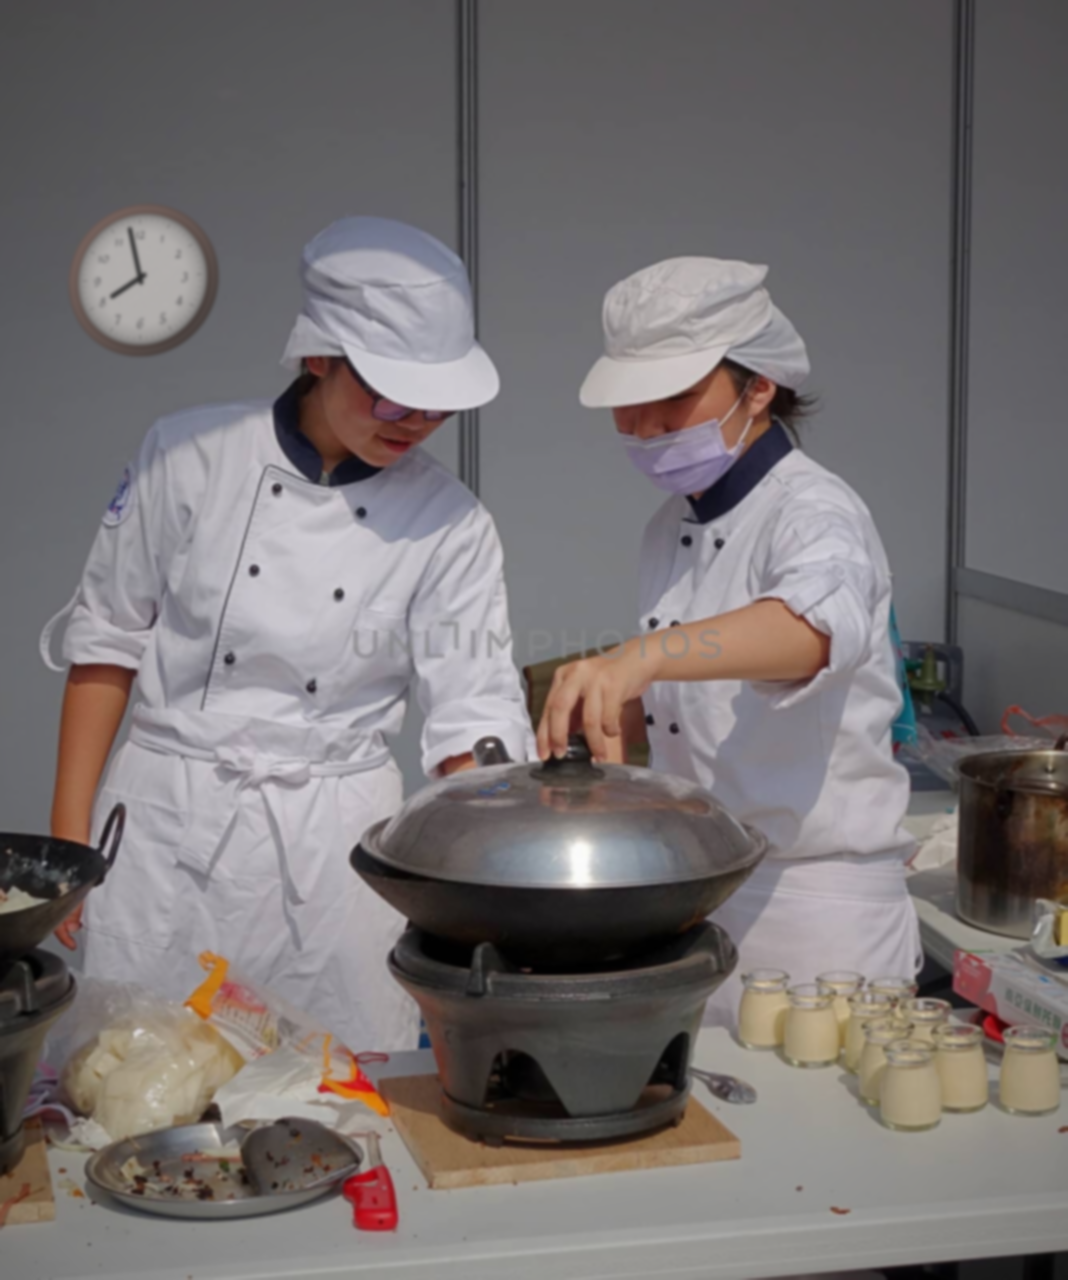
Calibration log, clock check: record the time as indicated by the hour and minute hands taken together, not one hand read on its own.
7:58
